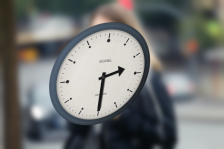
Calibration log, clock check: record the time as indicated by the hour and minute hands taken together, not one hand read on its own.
2:30
